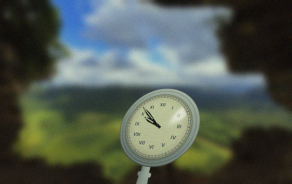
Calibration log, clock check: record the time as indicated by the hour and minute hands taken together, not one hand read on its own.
9:52
